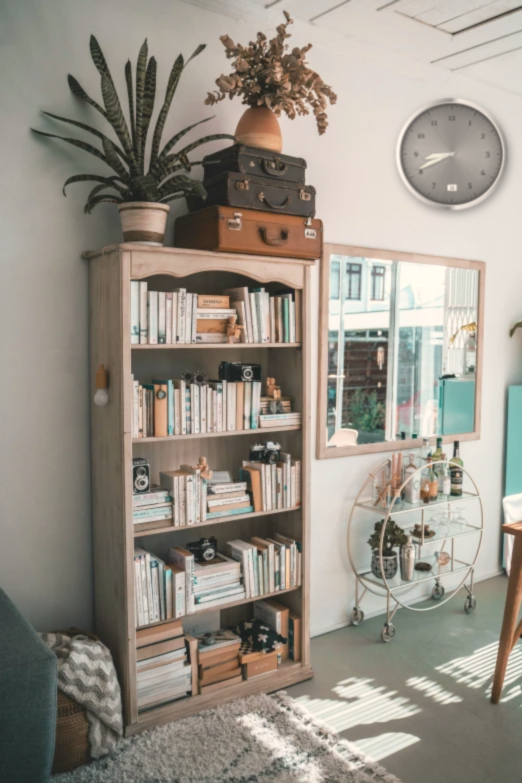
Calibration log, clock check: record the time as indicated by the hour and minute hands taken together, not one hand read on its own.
8:41
